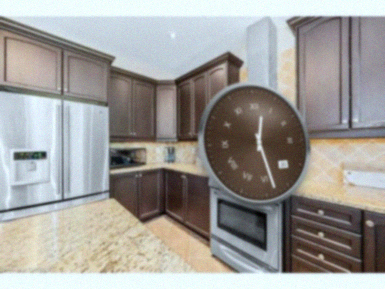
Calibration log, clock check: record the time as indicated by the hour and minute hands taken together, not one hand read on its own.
12:28
